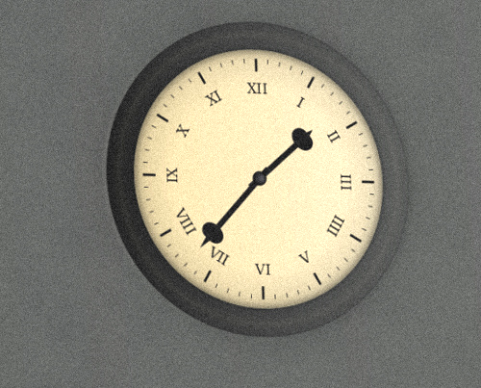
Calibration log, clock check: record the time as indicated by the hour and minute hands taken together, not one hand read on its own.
1:37
